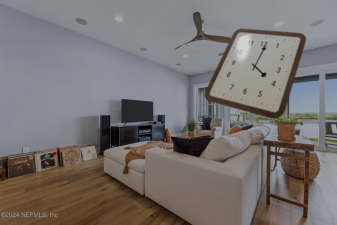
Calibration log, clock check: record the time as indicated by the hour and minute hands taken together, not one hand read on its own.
4:01
